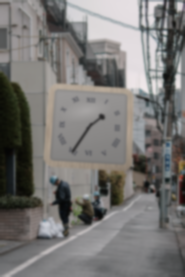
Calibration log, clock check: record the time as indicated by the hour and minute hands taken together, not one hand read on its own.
1:35
